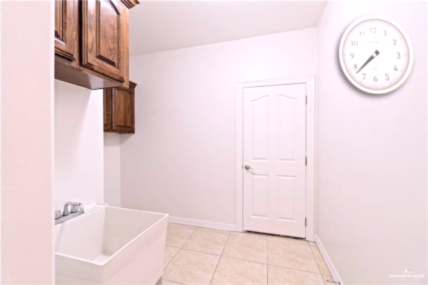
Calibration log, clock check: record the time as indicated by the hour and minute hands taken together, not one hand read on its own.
7:38
